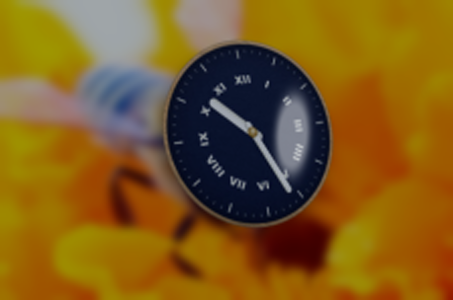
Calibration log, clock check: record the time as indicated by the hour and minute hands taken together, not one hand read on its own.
10:26
